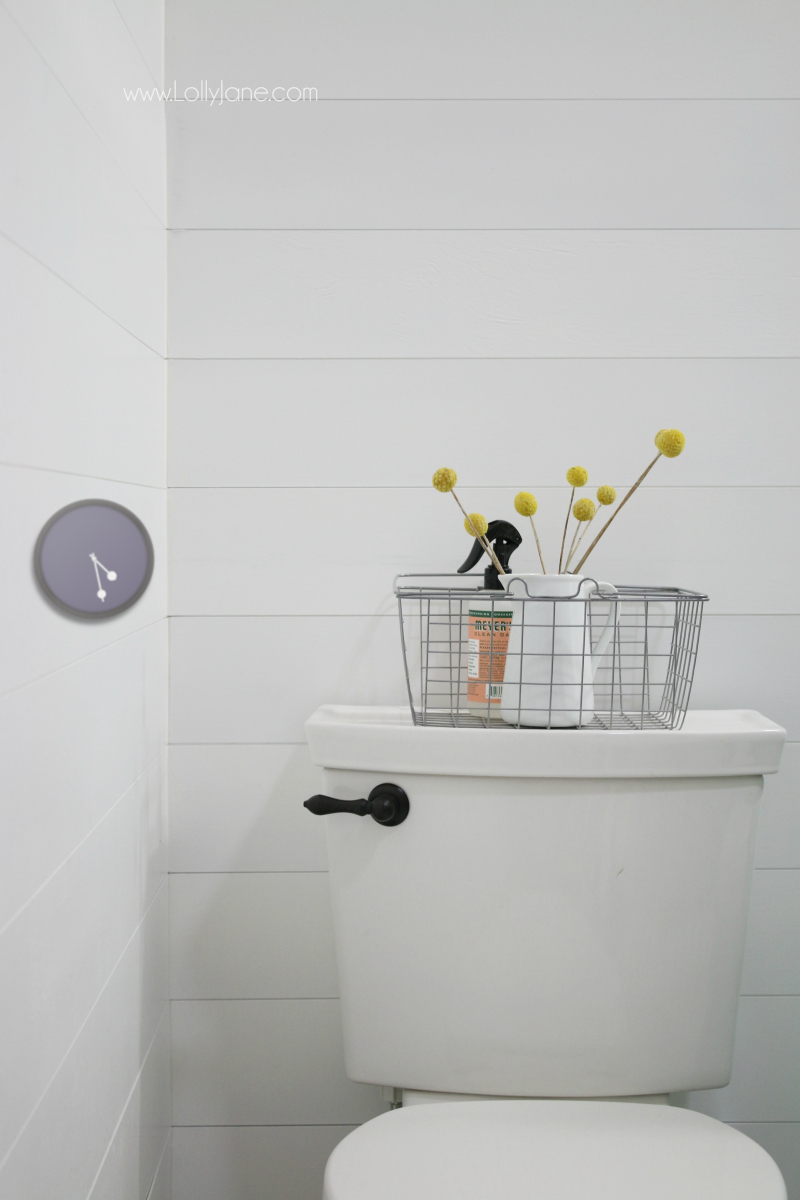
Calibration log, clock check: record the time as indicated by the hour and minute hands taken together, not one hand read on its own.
4:28
